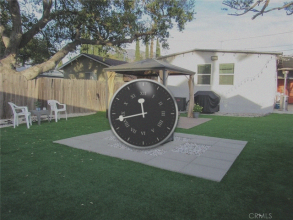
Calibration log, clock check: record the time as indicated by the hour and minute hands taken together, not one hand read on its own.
11:43
